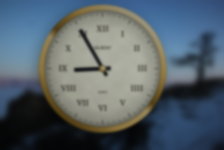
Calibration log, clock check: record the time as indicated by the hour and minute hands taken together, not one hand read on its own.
8:55
